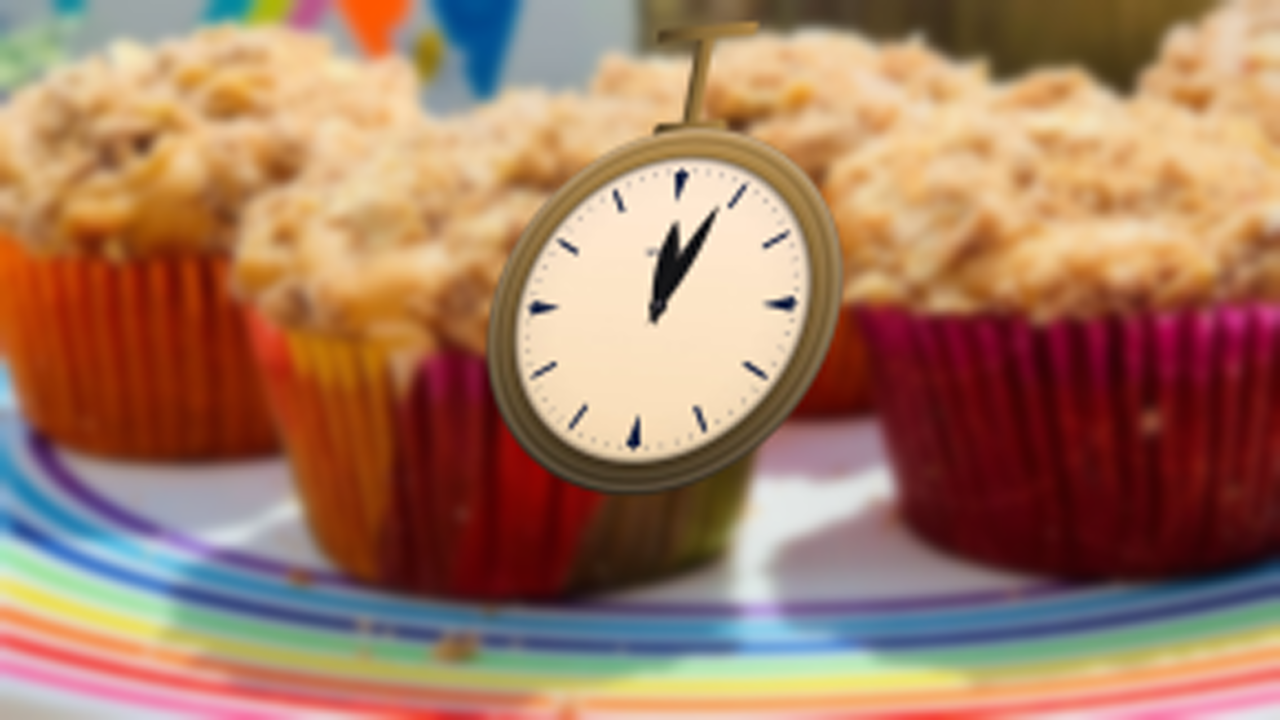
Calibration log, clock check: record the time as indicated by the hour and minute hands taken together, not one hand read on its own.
12:04
